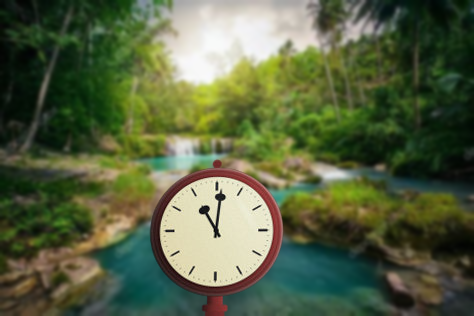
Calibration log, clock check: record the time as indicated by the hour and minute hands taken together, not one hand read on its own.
11:01
